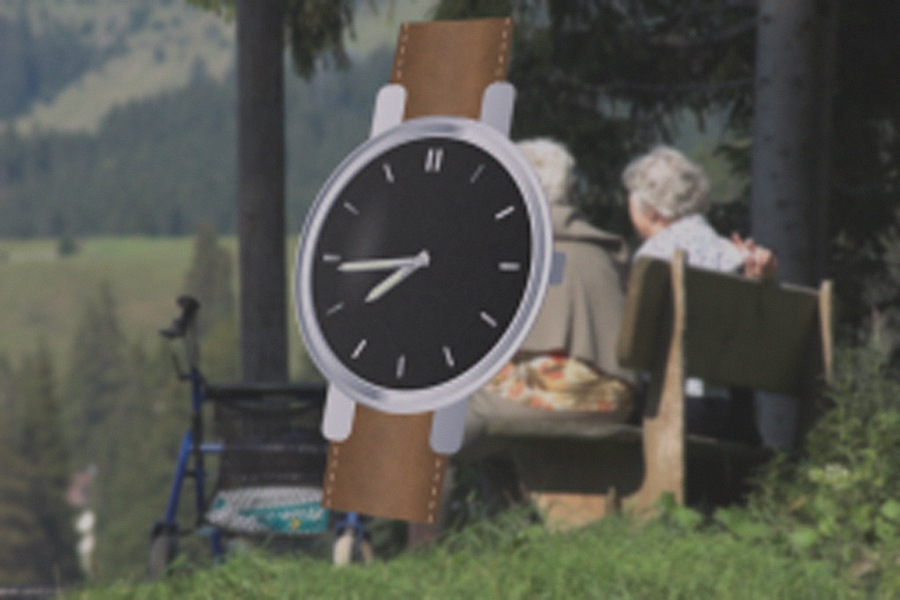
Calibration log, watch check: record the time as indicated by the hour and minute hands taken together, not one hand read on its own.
7:44
